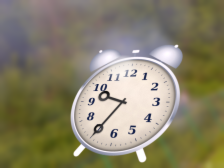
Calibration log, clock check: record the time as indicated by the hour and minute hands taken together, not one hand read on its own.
9:35
